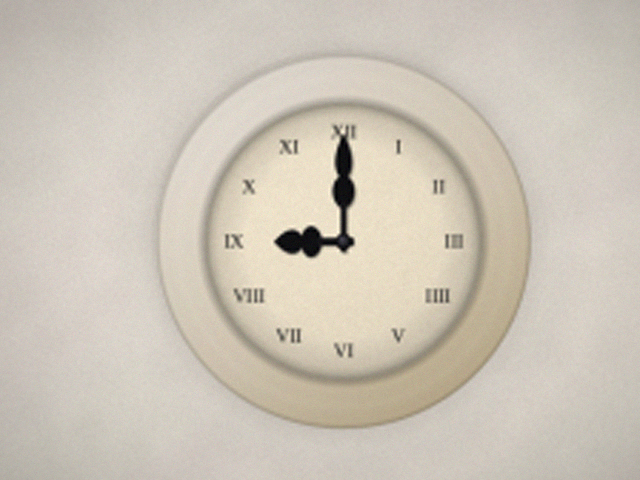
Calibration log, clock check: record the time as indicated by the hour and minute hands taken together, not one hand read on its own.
9:00
